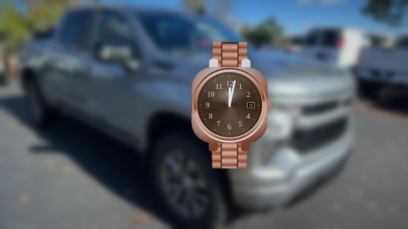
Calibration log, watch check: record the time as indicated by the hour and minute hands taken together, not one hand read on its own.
12:02
